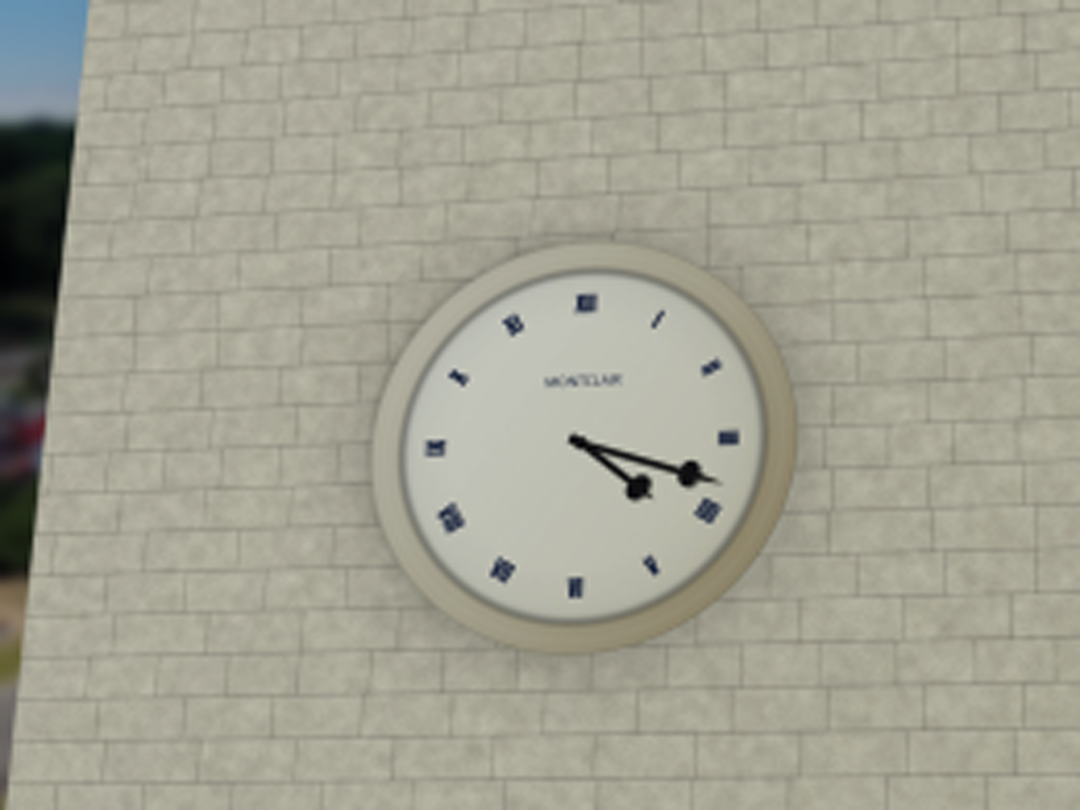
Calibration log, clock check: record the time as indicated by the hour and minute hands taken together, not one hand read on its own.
4:18
